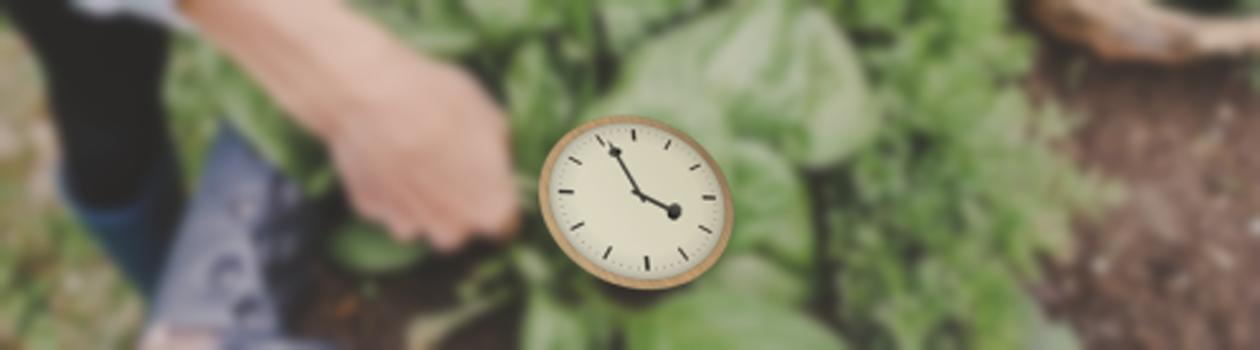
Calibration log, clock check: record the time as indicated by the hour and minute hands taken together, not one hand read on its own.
3:56
